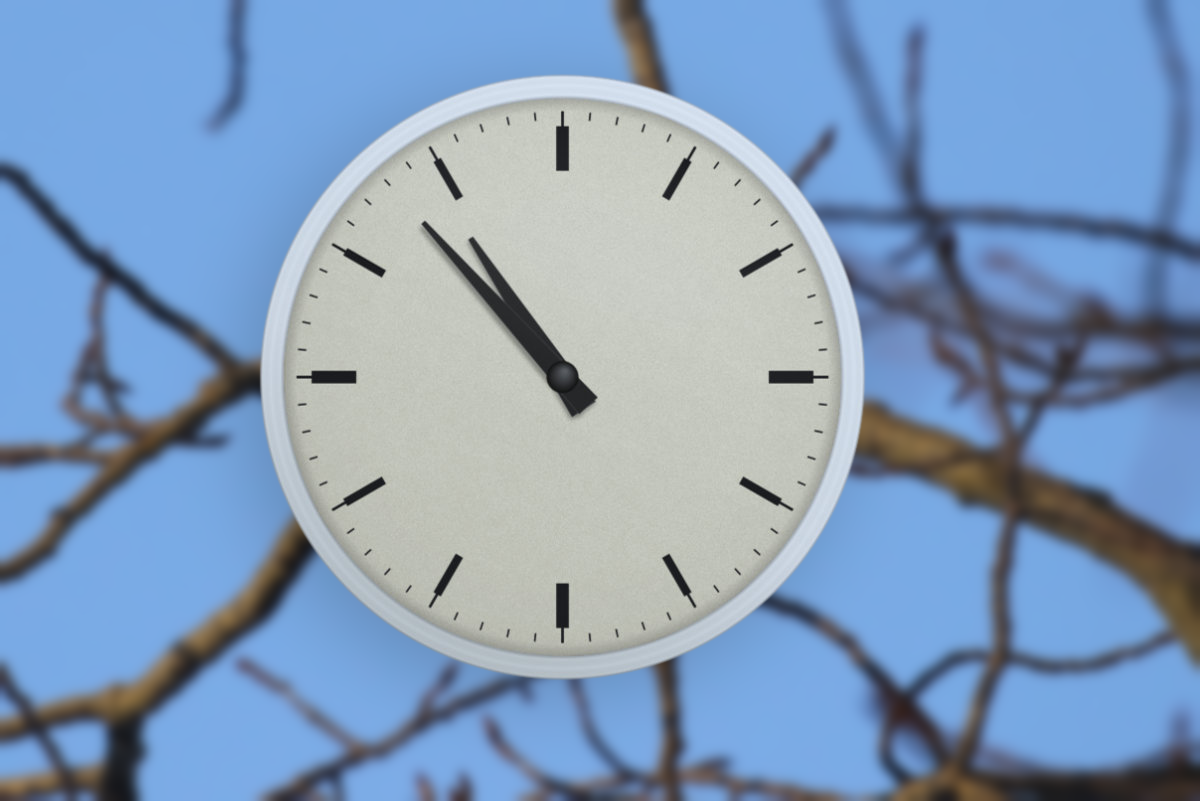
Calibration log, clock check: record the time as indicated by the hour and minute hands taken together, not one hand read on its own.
10:53
